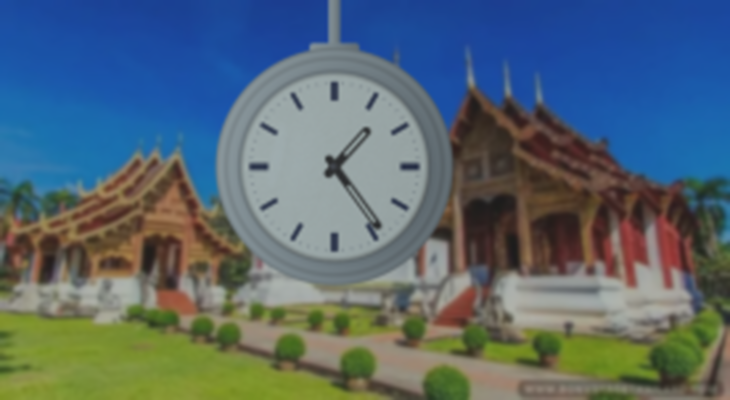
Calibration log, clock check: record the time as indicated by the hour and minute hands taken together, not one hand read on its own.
1:24
